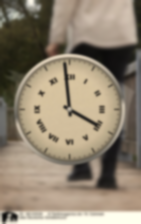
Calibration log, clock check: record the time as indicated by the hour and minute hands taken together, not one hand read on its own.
3:59
